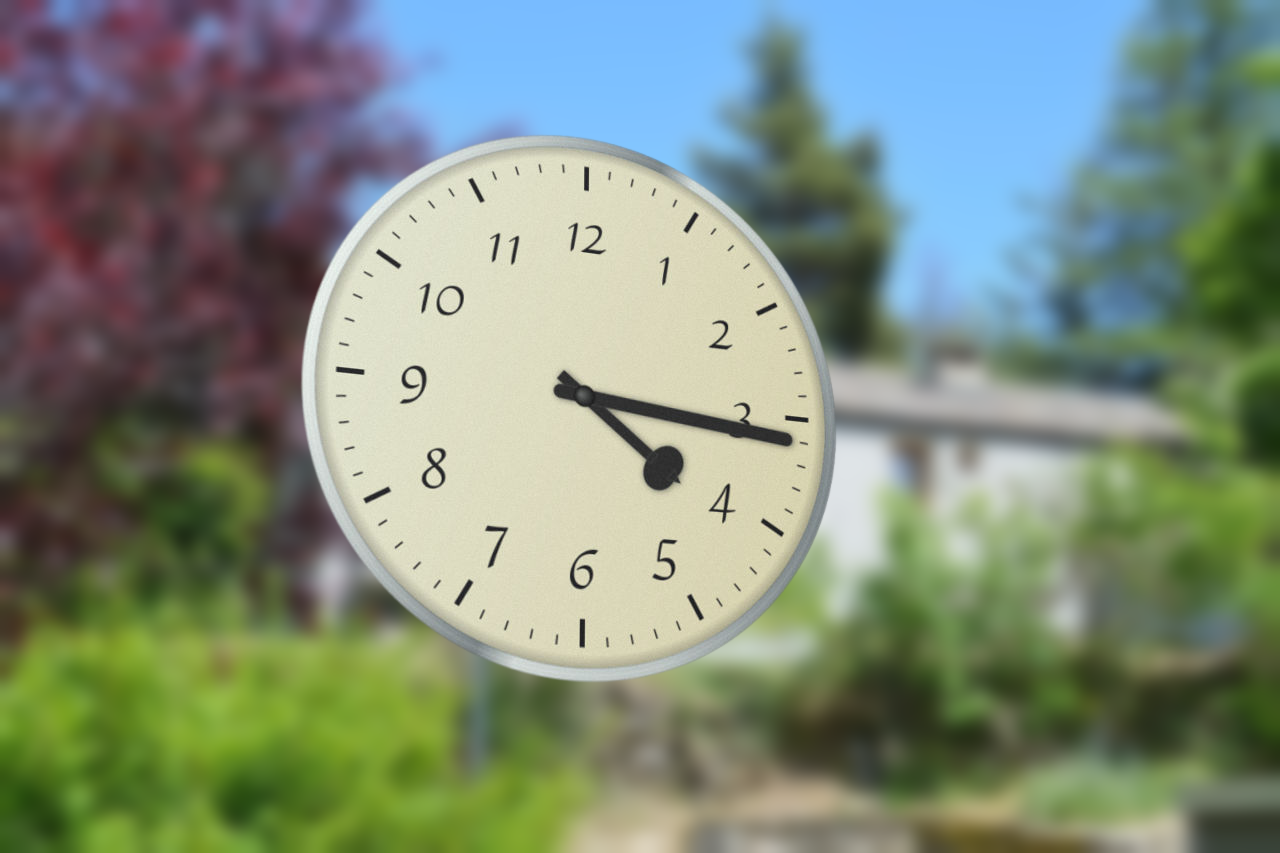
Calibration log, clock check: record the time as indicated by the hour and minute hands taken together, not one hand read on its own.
4:16
